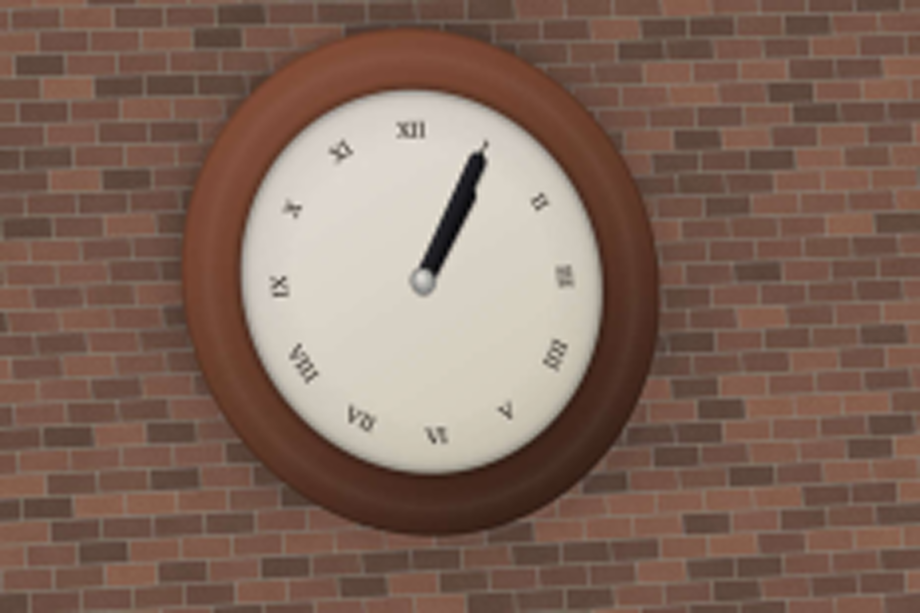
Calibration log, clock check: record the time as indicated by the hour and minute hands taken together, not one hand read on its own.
1:05
